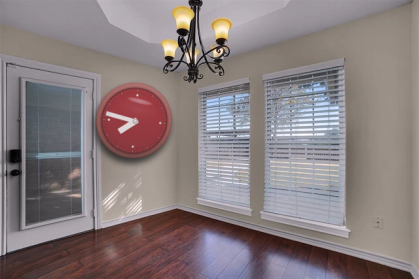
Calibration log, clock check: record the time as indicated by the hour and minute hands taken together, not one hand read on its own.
7:47
